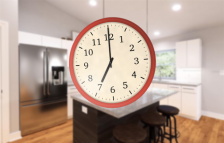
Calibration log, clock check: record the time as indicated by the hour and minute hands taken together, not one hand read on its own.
7:00
